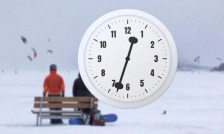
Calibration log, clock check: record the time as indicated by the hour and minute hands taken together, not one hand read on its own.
12:33
